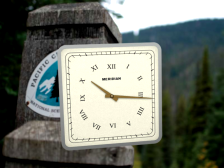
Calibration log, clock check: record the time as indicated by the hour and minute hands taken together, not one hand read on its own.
10:16
